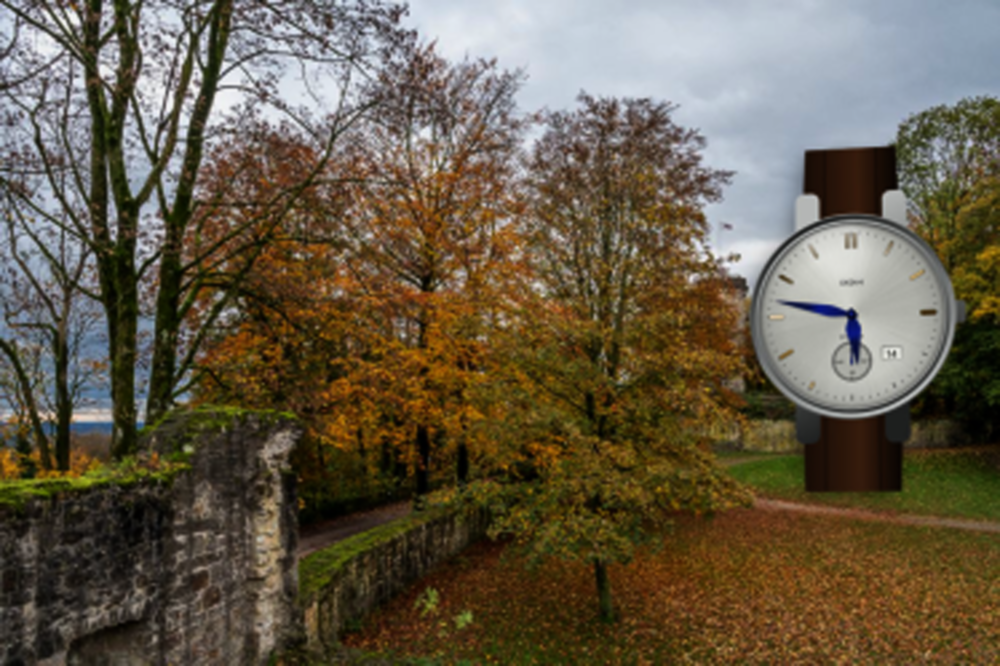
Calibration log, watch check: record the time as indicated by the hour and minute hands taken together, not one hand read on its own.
5:47
